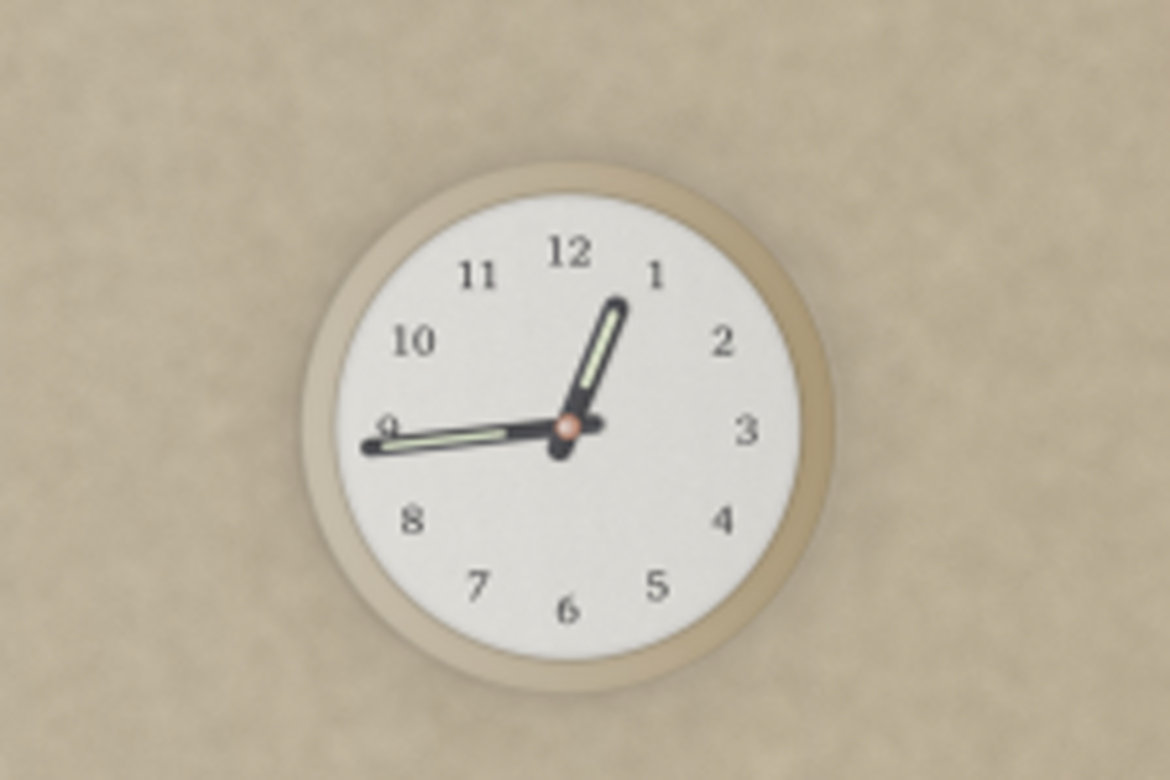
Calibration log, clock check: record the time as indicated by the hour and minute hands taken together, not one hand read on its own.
12:44
